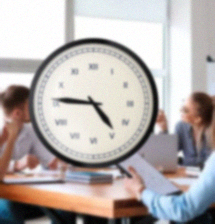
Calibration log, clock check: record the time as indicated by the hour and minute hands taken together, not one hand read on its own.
4:46
